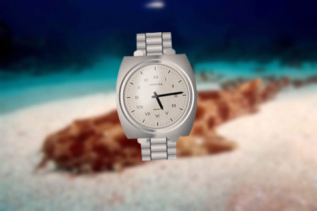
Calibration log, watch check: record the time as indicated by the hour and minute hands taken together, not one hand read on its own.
5:14
